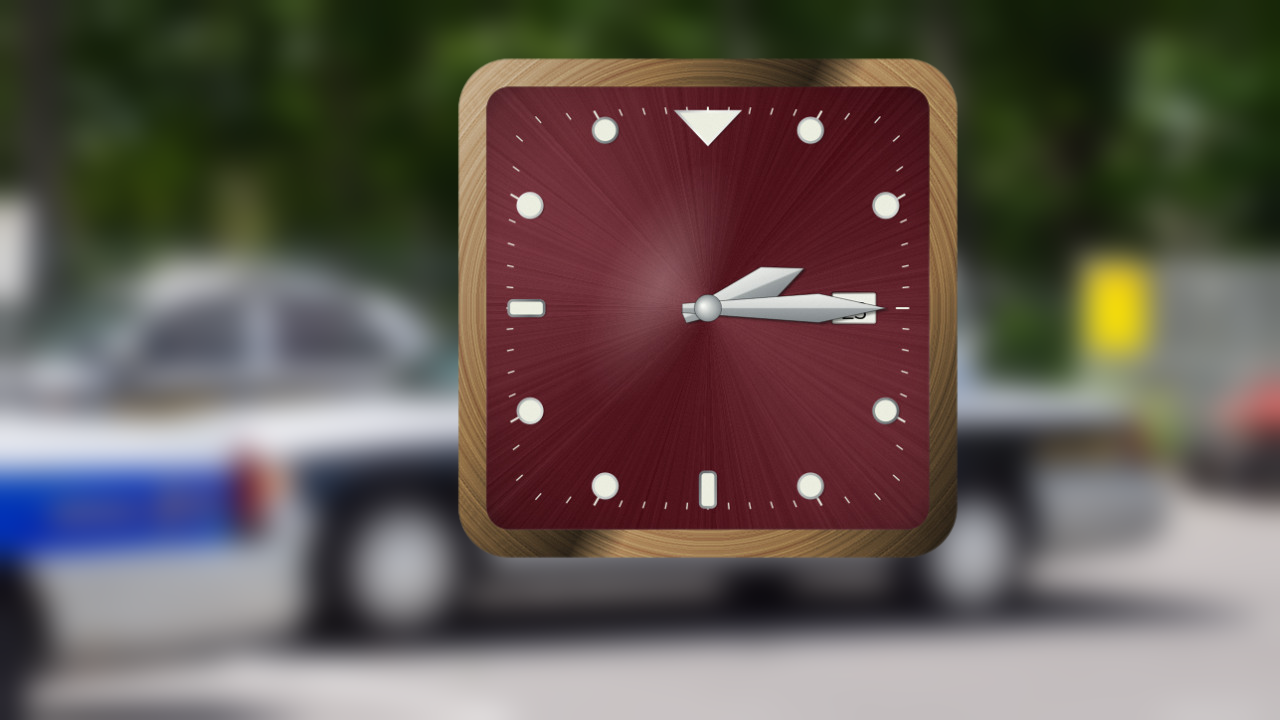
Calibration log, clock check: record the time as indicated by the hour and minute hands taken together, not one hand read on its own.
2:15
